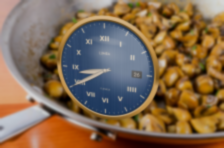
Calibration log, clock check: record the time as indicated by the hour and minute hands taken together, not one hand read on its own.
8:40
